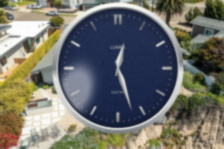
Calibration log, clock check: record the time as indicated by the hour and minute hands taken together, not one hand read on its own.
12:27
